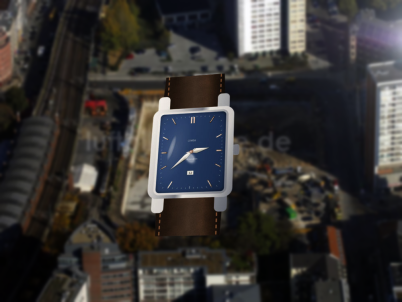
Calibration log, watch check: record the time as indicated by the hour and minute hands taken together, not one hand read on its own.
2:38
